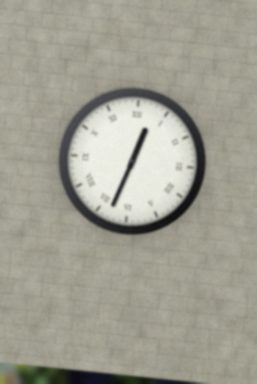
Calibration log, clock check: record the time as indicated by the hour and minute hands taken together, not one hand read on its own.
12:33
